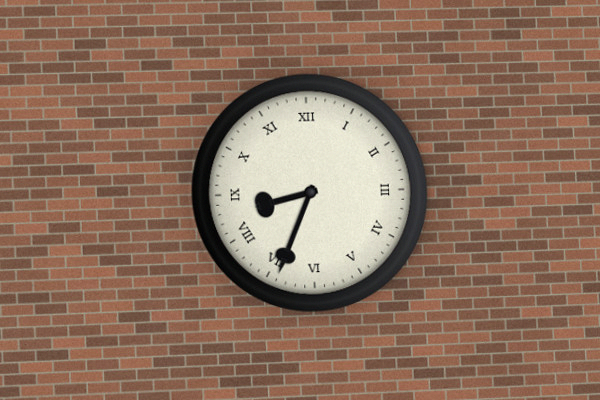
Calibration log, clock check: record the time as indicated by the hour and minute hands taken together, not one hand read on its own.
8:34
